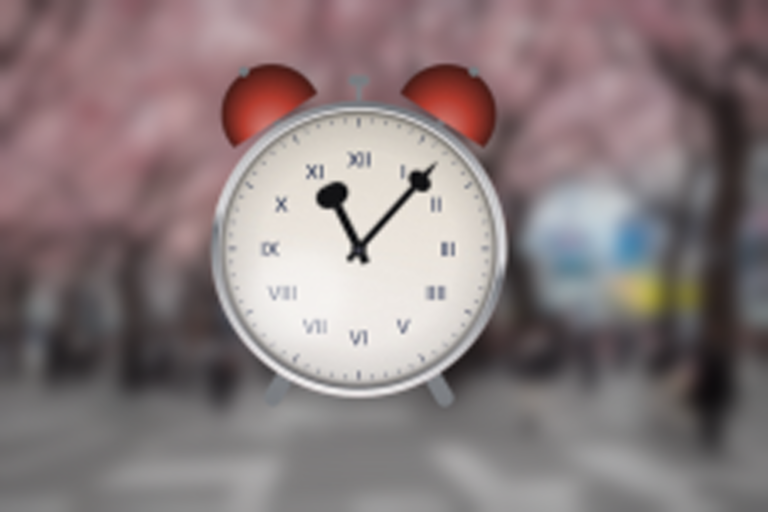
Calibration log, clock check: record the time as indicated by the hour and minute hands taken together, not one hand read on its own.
11:07
